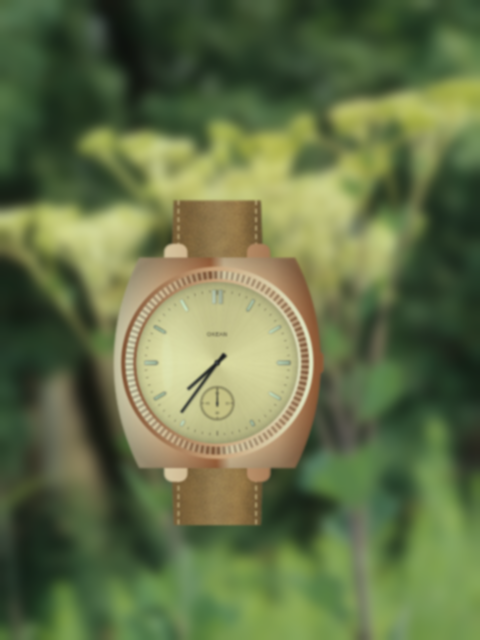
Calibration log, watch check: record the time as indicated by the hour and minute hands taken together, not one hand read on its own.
7:36
